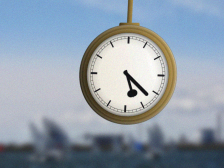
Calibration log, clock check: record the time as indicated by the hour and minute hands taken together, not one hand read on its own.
5:22
